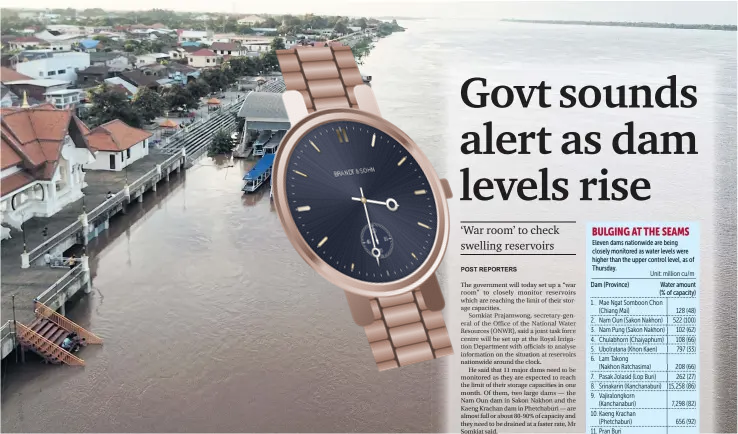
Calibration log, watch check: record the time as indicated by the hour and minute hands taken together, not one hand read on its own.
3:31
